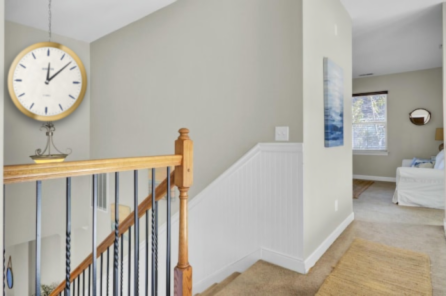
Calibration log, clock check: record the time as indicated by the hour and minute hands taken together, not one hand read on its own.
12:08
